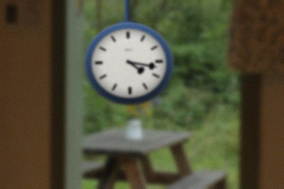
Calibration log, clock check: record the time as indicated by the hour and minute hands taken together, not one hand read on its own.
4:17
